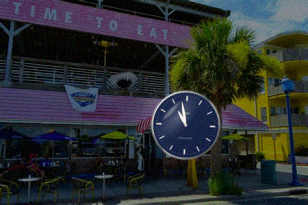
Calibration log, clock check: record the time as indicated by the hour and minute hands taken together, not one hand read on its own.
10:58
